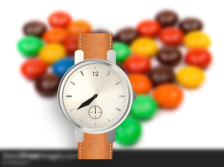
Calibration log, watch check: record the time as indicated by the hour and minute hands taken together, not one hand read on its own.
7:39
